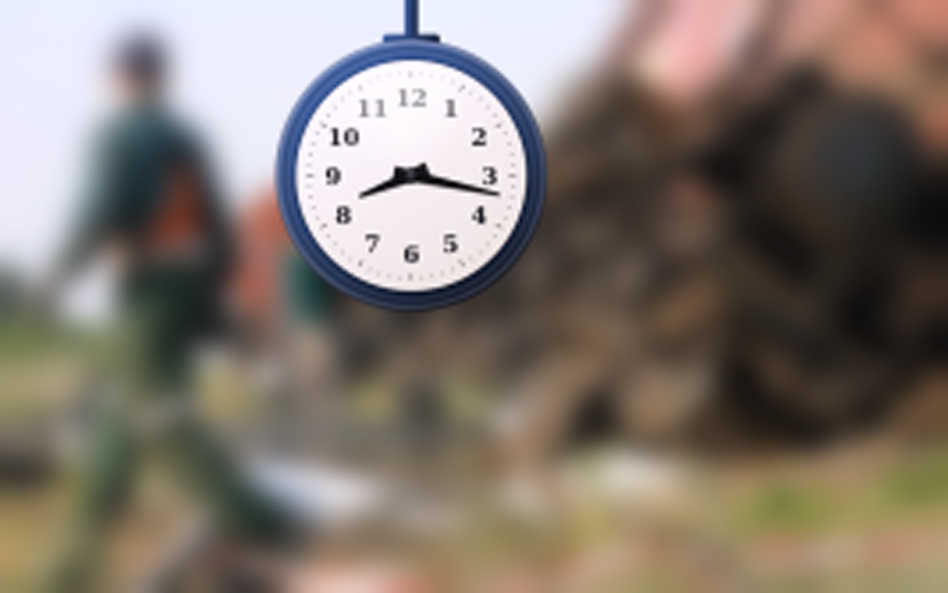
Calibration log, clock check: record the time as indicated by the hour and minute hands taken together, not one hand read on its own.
8:17
